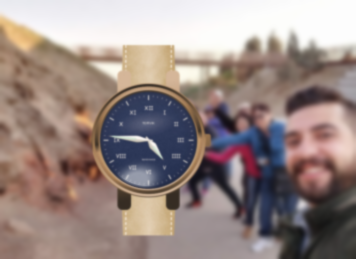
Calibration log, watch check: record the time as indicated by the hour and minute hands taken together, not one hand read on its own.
4:46
